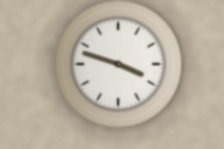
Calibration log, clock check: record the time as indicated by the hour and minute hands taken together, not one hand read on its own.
3:48
